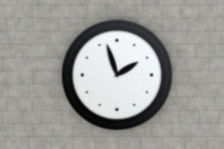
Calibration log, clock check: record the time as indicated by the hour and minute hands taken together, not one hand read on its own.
1:57
